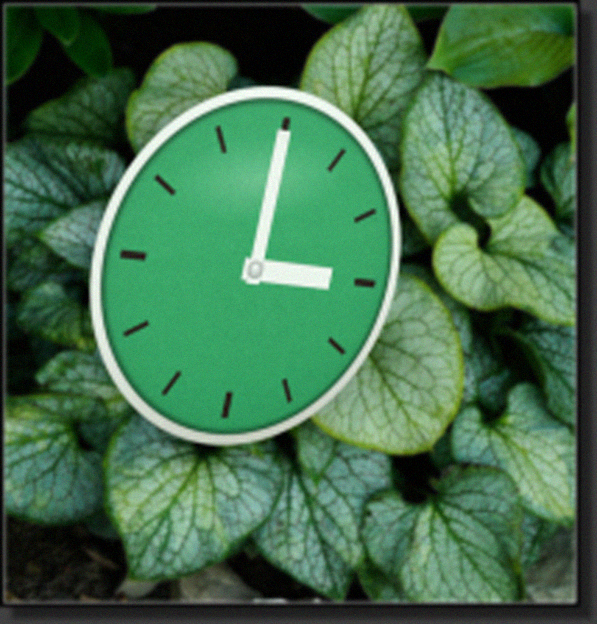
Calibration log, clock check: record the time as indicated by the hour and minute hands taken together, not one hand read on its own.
3:00
